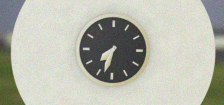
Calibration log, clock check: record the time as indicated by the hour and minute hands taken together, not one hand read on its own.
7:33
